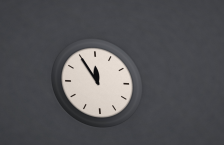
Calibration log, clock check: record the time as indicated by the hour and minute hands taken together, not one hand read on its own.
11:55
